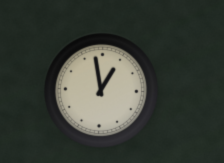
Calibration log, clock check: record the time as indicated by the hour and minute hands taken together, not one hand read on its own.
12:58
